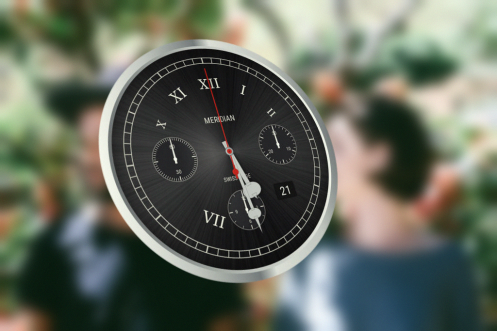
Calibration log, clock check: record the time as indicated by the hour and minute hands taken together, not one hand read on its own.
5:29
